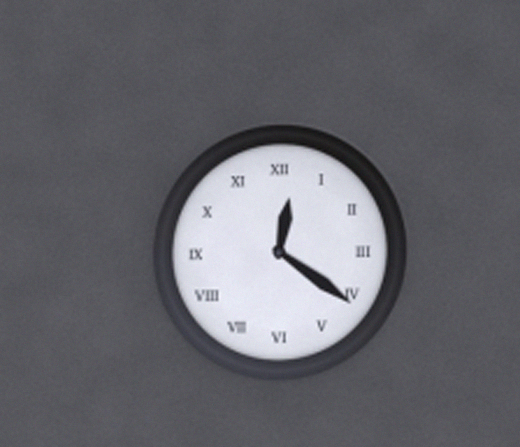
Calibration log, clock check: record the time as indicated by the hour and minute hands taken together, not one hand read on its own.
12:21
